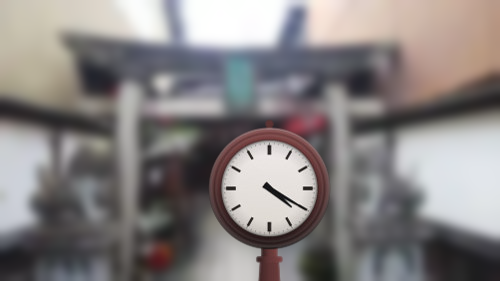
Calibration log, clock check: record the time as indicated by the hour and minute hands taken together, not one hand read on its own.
4:20
